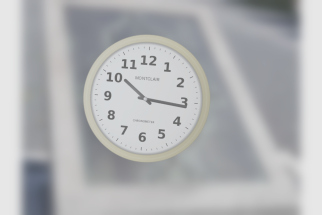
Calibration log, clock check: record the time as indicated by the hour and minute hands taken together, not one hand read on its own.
10:16
